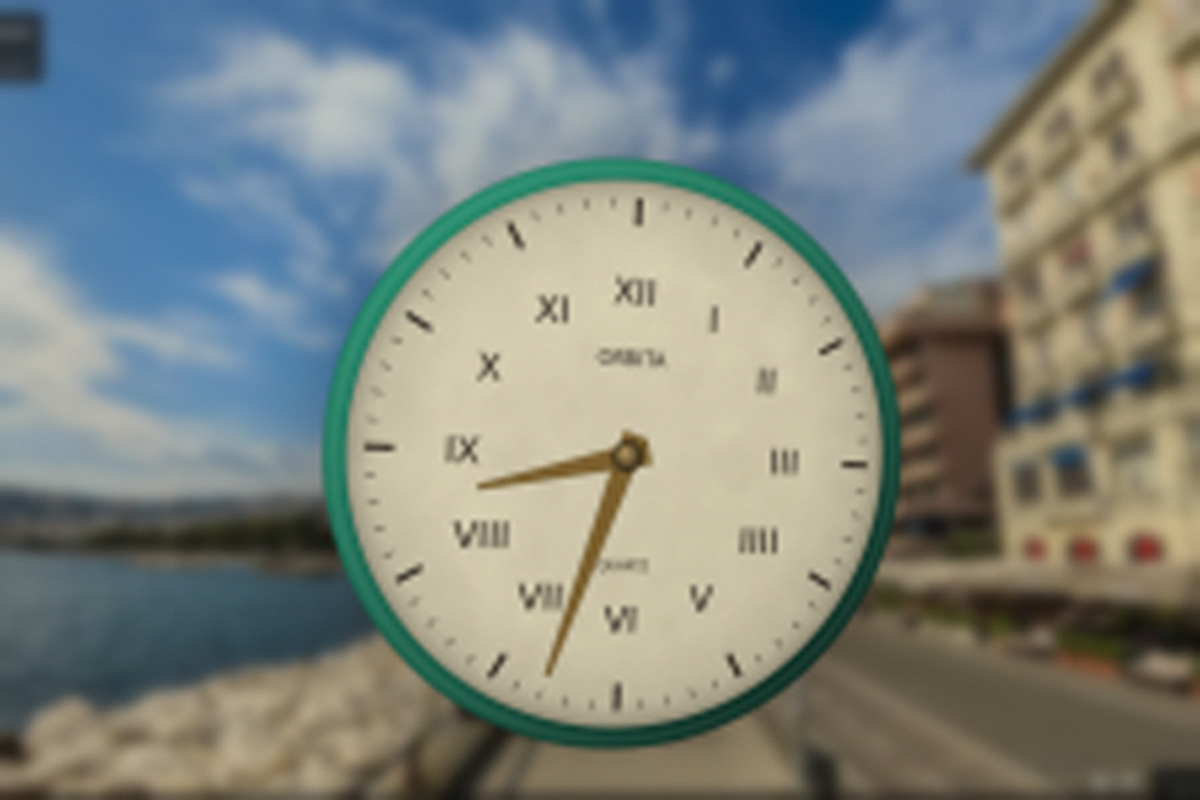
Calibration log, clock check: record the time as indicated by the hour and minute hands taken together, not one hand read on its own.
8:33
